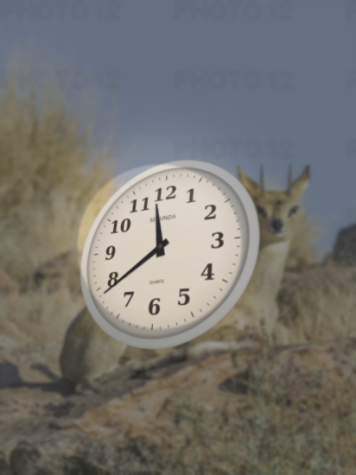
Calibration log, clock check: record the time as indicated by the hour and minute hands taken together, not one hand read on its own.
11:39
